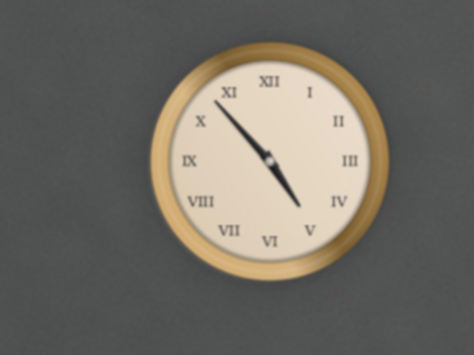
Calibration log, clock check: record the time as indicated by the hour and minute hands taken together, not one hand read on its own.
4:53
